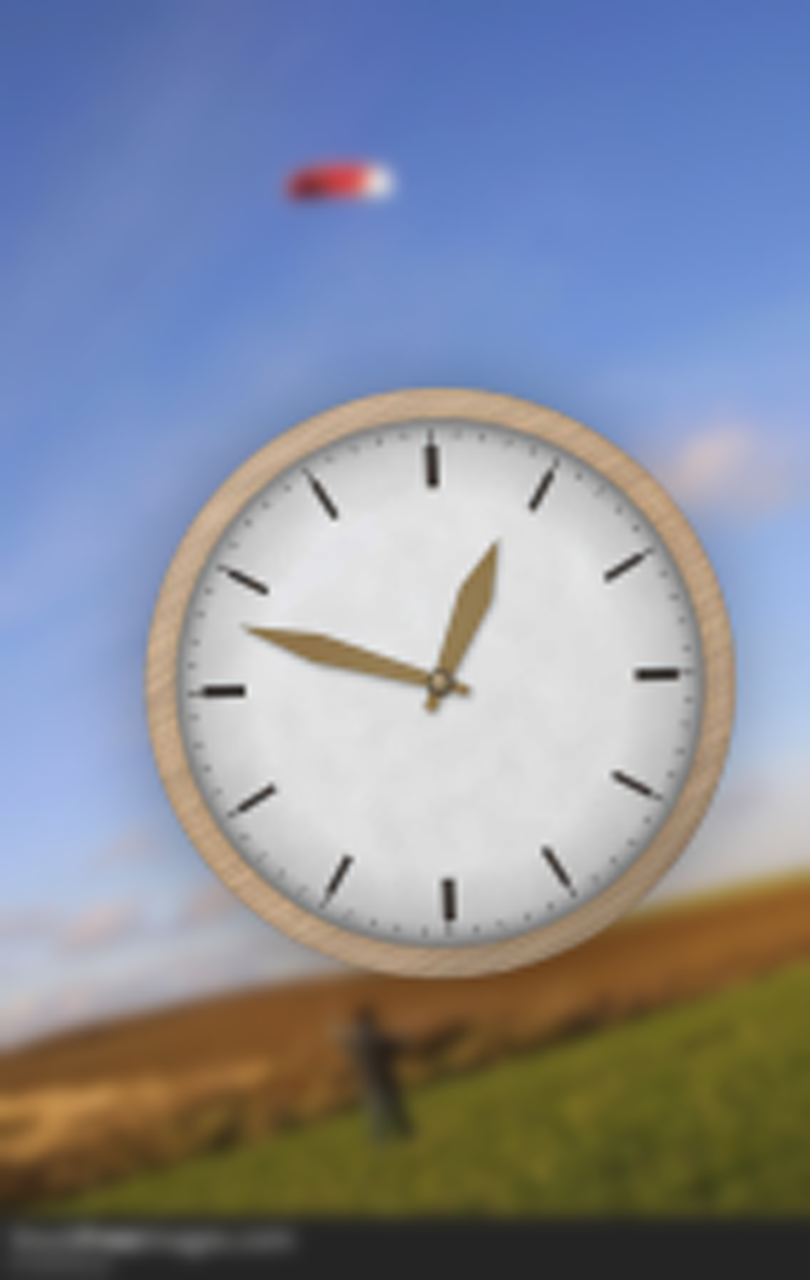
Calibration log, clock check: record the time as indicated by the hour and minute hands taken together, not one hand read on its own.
12:48
